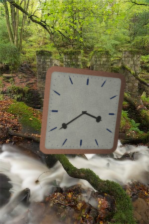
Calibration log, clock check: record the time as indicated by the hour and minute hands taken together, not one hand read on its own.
3:39
